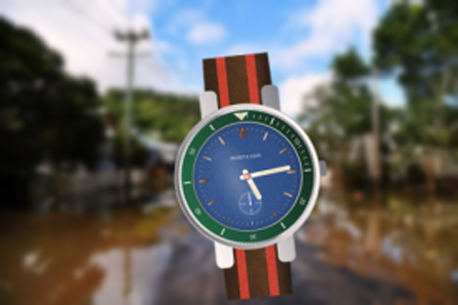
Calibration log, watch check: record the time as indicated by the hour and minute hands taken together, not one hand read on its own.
5:14
